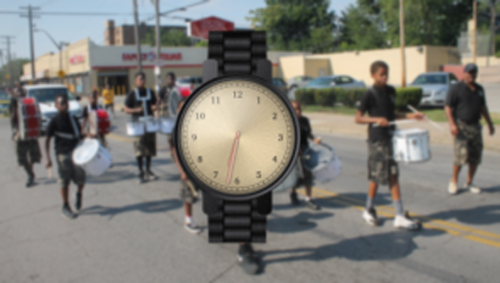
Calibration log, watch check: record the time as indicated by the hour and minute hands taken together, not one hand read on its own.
6:32
